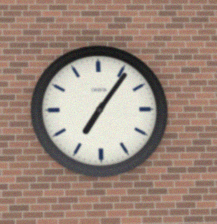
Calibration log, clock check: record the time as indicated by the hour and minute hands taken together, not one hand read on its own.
7:06
